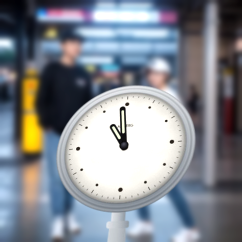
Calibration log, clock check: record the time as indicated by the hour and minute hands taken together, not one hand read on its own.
10:59
